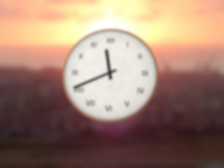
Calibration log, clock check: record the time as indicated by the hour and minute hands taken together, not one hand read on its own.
11:41
